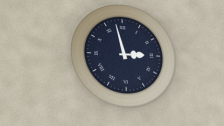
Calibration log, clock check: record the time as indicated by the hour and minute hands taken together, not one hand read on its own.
2:58
